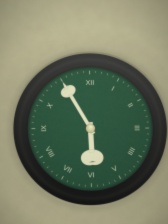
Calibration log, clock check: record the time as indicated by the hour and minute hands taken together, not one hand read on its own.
5:55
